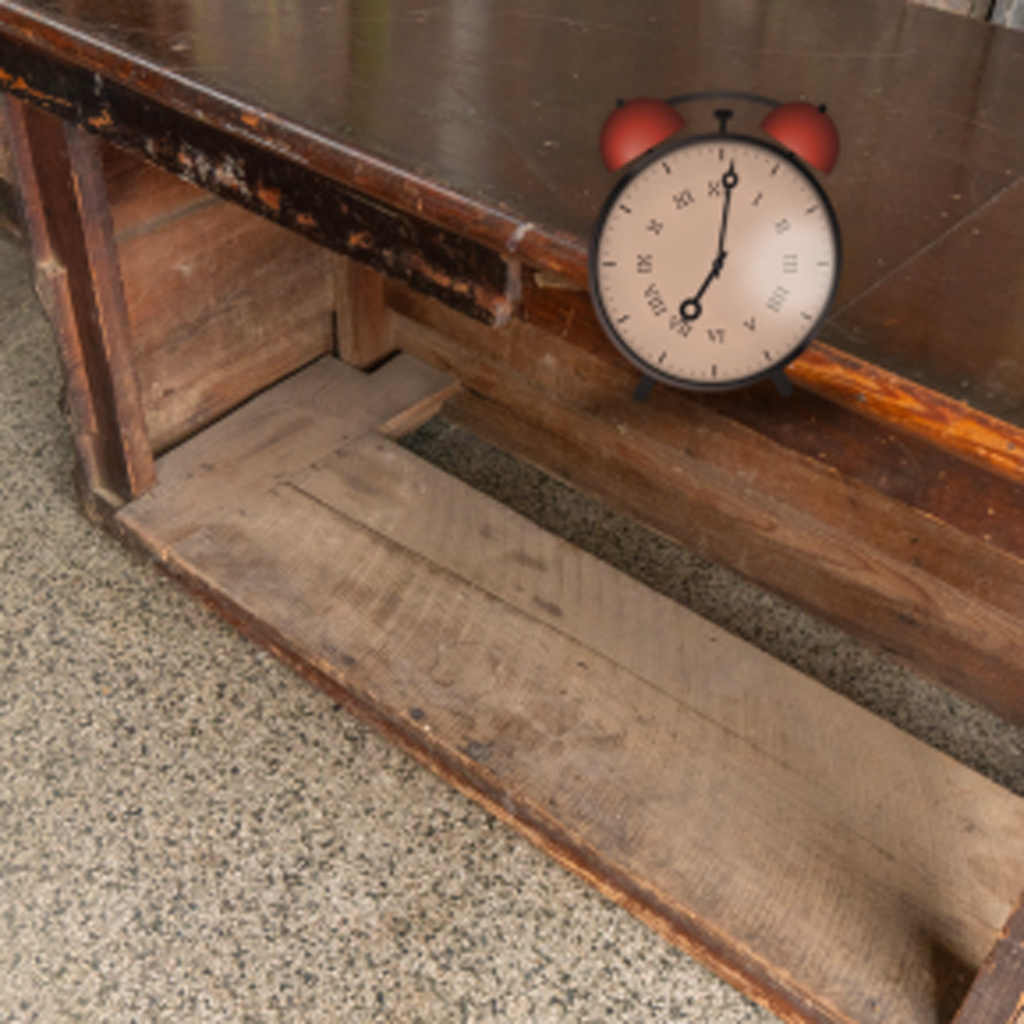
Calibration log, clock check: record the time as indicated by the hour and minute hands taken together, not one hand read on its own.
7:01
